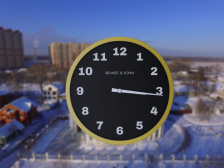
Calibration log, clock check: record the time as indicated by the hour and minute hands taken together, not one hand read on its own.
3:16
